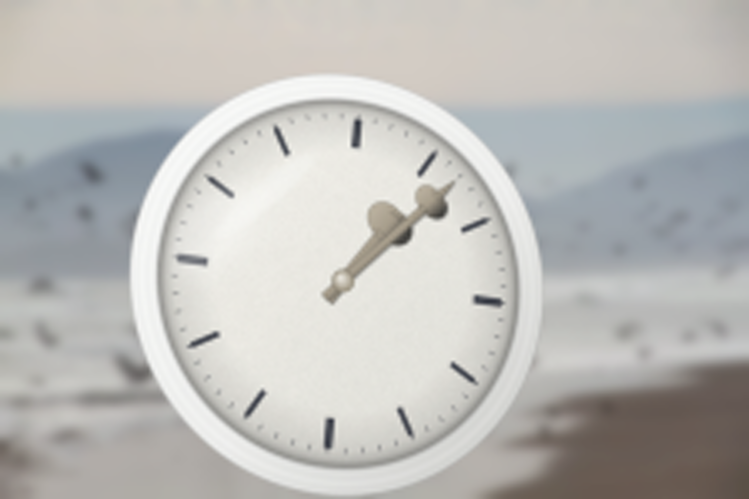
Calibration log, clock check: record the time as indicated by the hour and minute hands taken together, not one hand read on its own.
1:07
